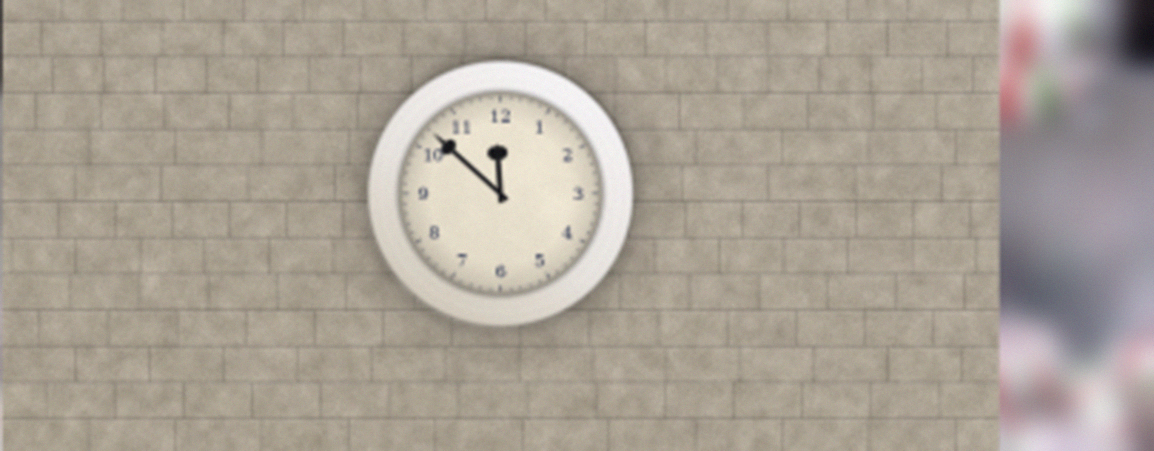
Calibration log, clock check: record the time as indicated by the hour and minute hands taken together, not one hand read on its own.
11:52
